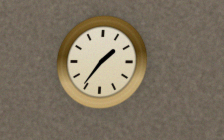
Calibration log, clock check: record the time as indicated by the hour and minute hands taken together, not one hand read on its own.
1:36
